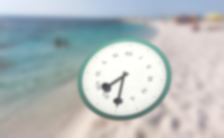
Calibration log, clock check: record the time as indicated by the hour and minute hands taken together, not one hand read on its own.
7:30
